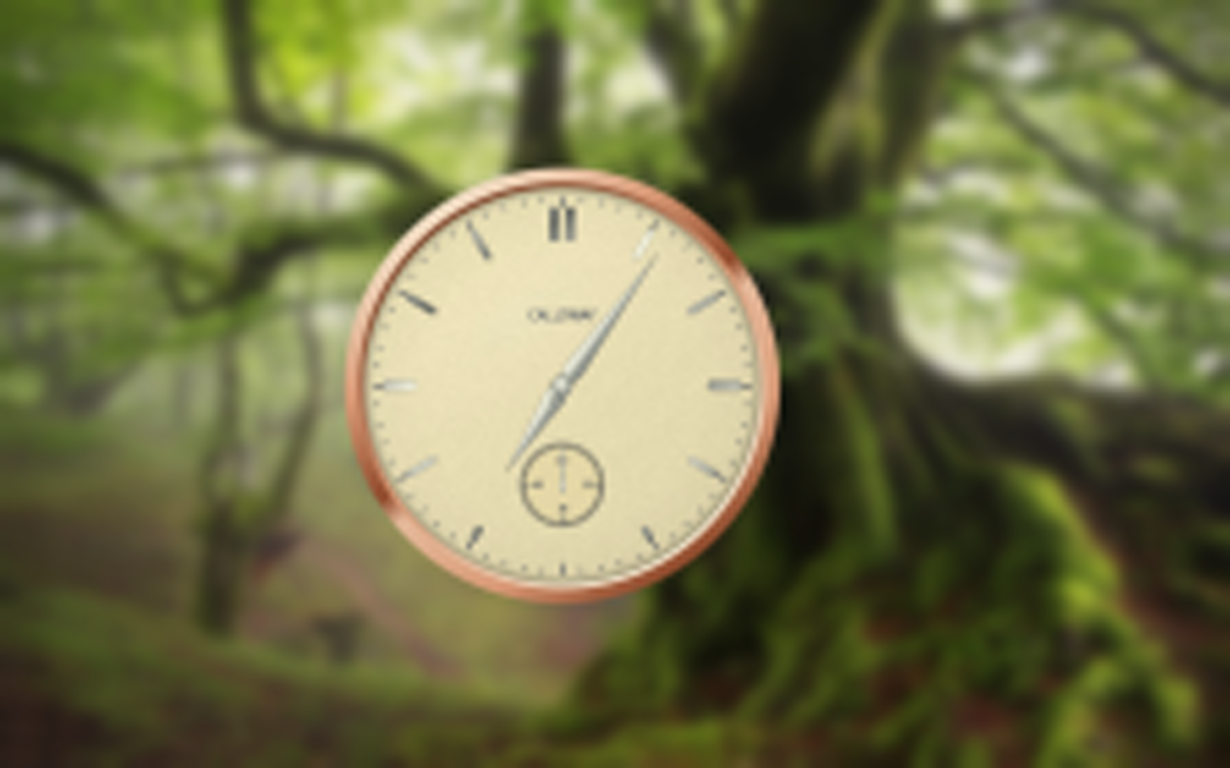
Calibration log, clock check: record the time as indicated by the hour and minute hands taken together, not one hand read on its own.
7:06
